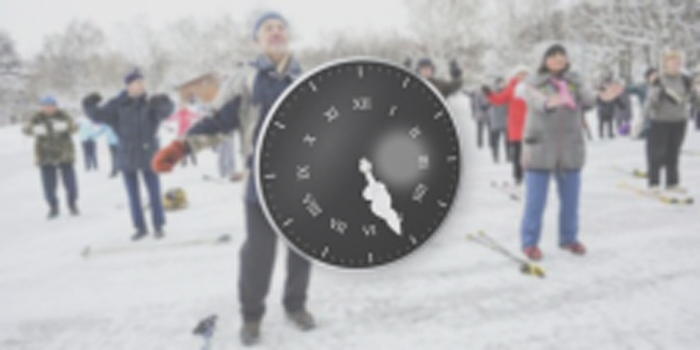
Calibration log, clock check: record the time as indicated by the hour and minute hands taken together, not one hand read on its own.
5:26
